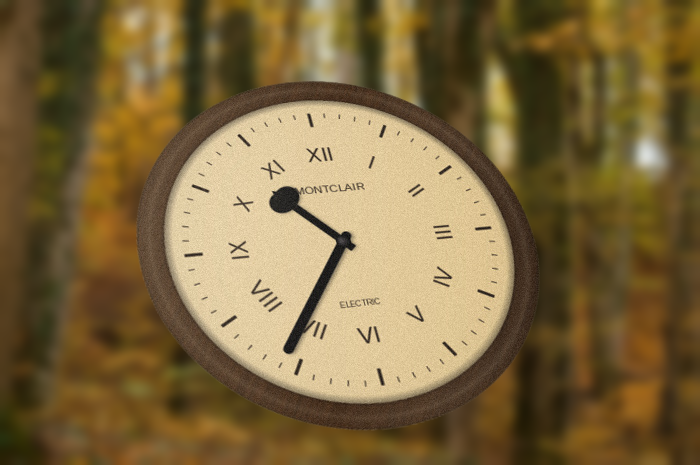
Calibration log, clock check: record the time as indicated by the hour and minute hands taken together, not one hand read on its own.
10:36
